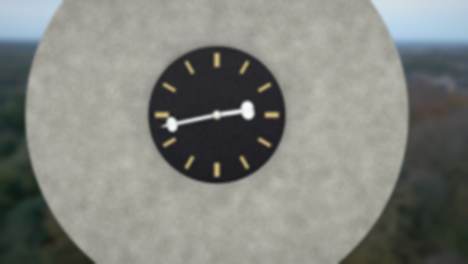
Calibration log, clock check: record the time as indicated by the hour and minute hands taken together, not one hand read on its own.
2:43
